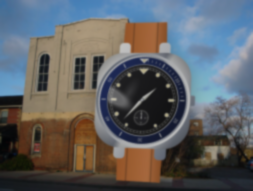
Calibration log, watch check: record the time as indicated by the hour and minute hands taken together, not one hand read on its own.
1:37
